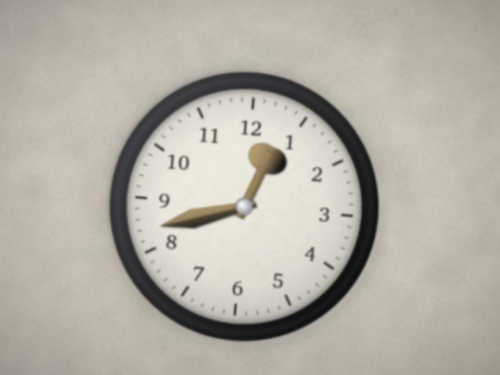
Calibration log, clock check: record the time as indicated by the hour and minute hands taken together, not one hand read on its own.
12:42
